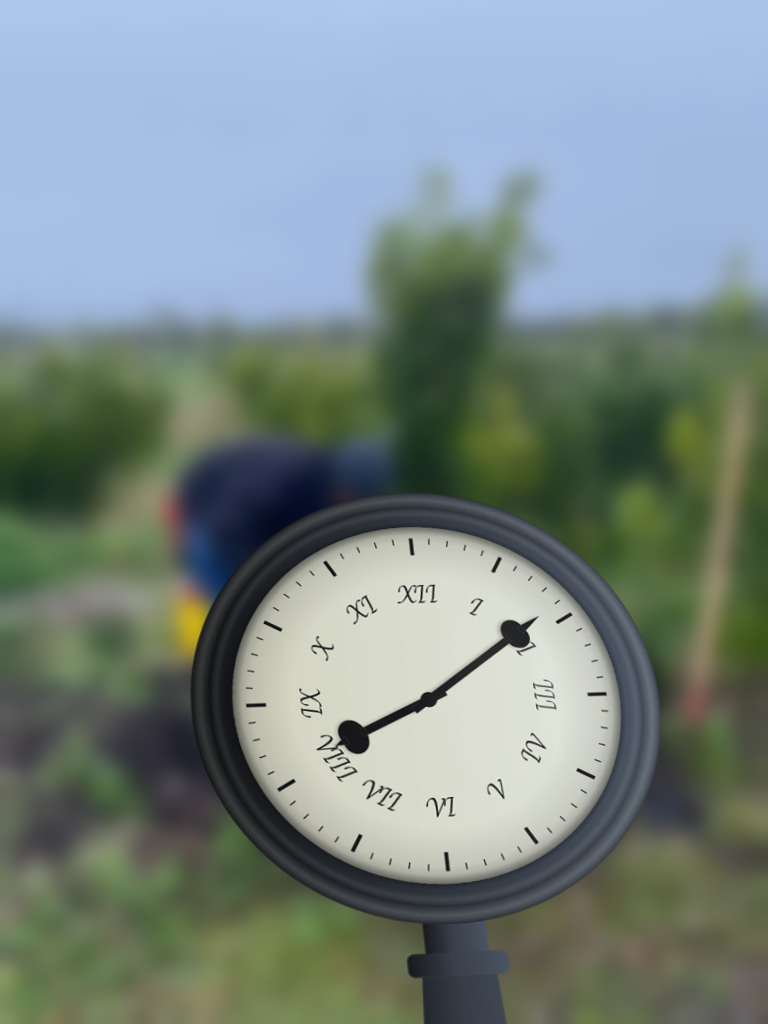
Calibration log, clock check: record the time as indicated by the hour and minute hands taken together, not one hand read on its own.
8:09
